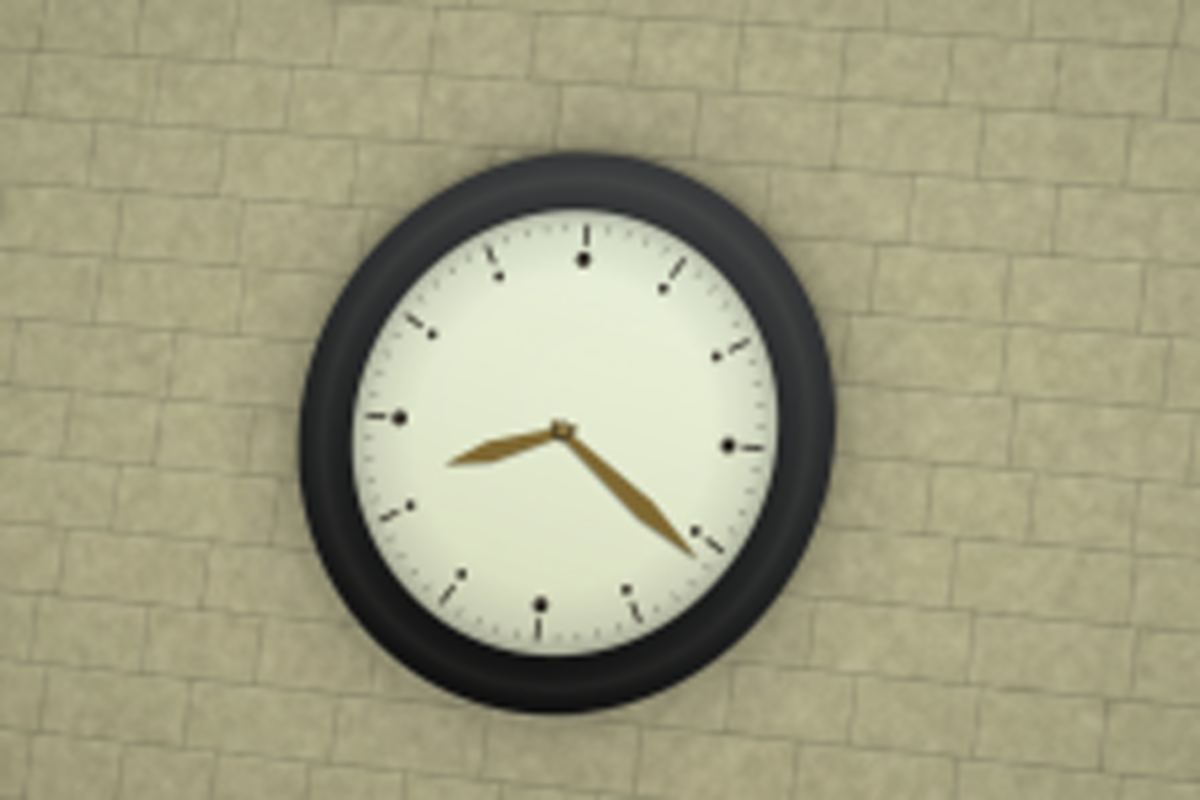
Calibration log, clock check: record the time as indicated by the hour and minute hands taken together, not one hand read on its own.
8:21
